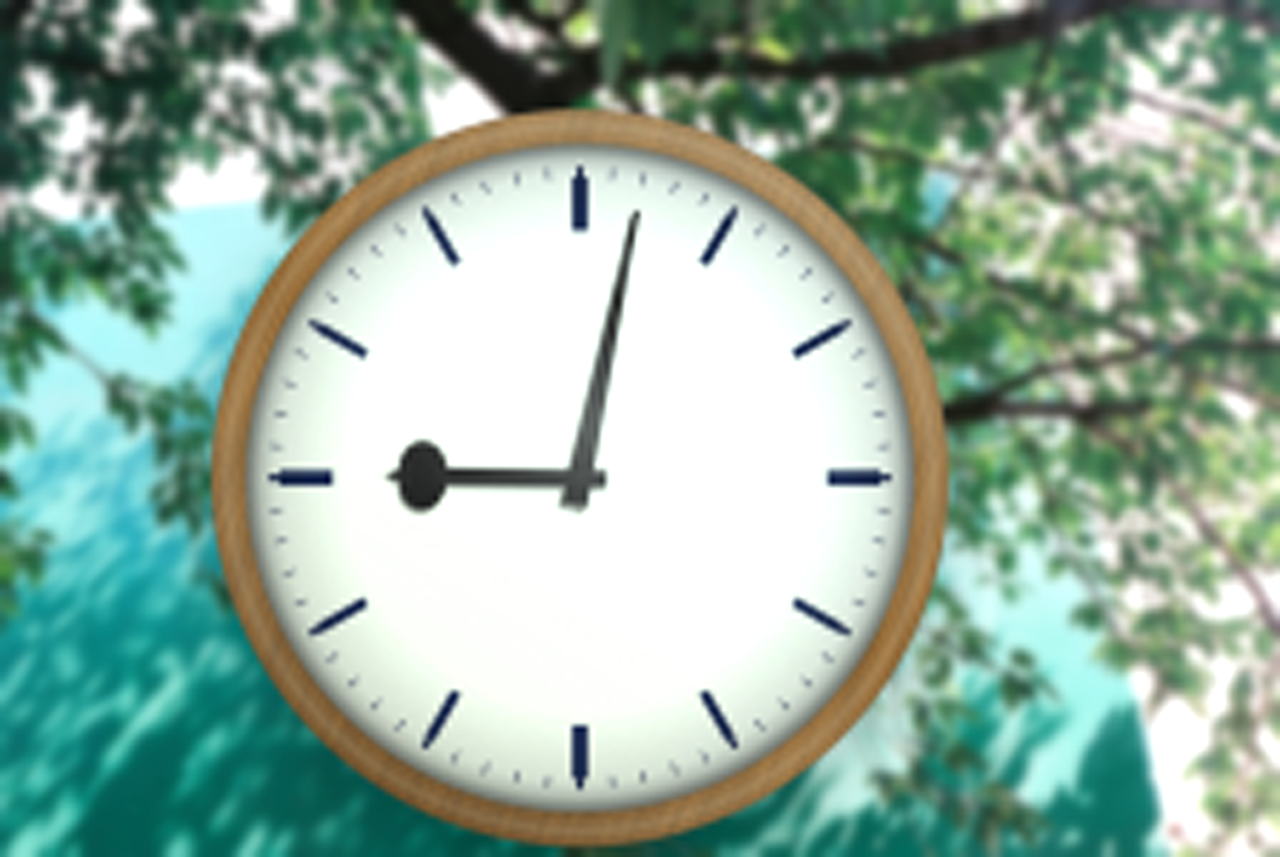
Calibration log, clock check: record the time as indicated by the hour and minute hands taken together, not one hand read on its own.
9:02
